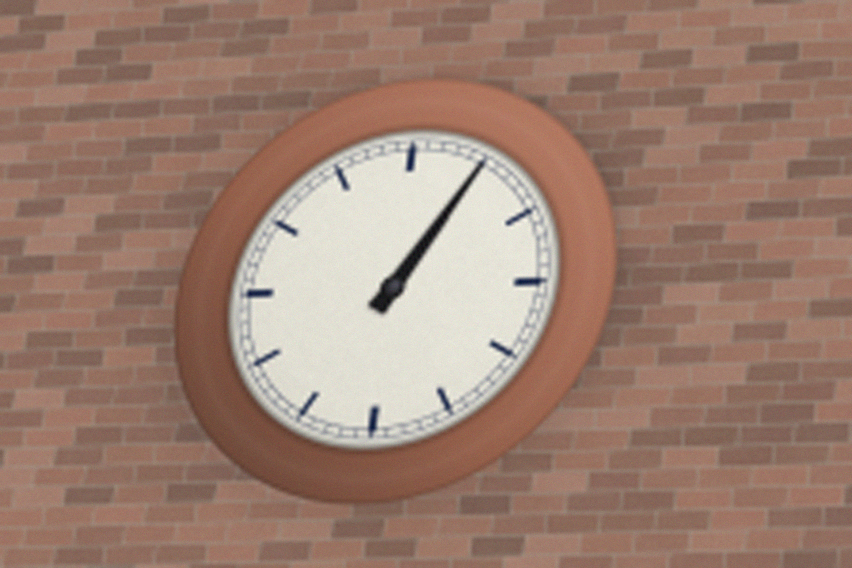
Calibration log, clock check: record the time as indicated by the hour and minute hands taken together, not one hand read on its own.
1:05
